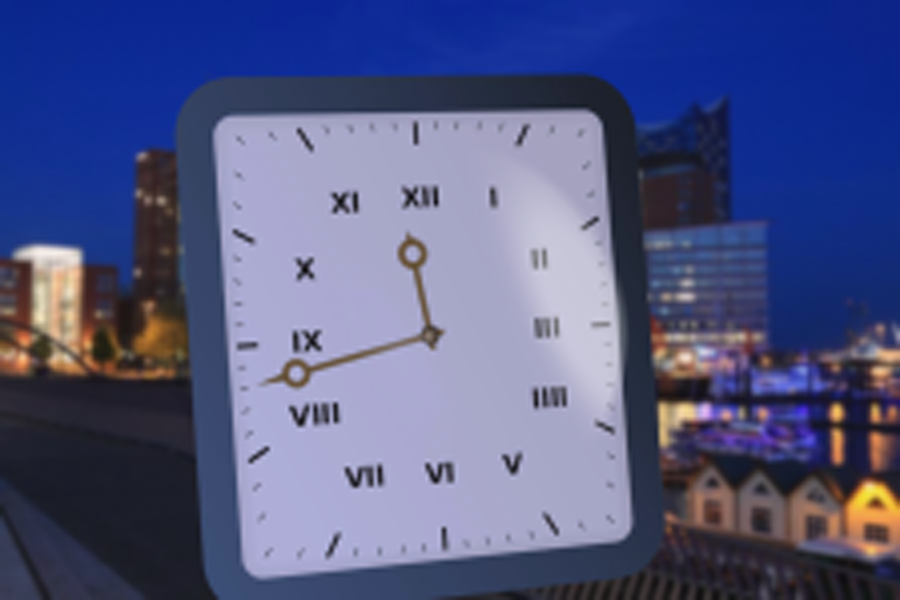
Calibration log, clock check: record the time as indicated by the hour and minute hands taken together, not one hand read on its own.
11:43
